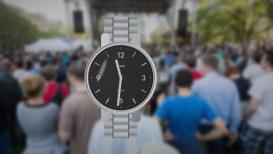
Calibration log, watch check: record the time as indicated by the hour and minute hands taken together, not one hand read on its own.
11:31
